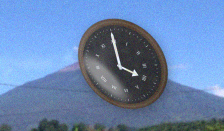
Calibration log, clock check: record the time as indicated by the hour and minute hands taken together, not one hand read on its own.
4:00
